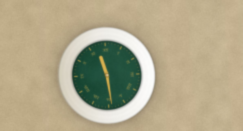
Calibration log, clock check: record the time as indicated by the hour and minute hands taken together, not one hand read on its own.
11:29
